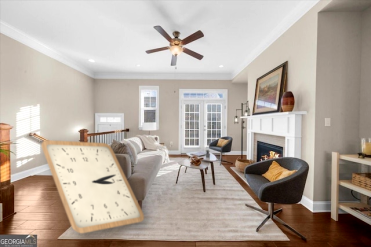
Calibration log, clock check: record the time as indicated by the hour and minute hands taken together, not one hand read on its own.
3:13
